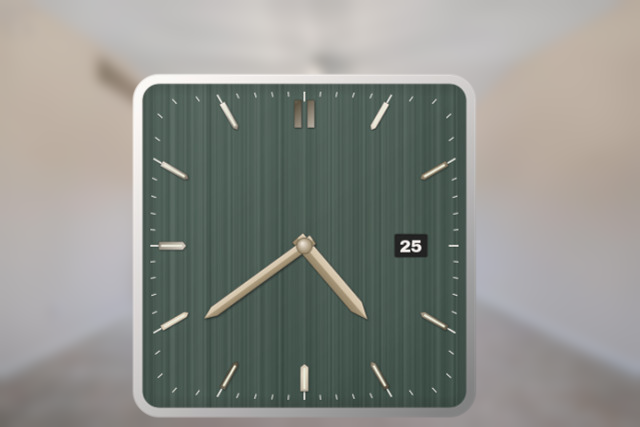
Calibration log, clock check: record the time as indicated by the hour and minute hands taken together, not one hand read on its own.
4:39
